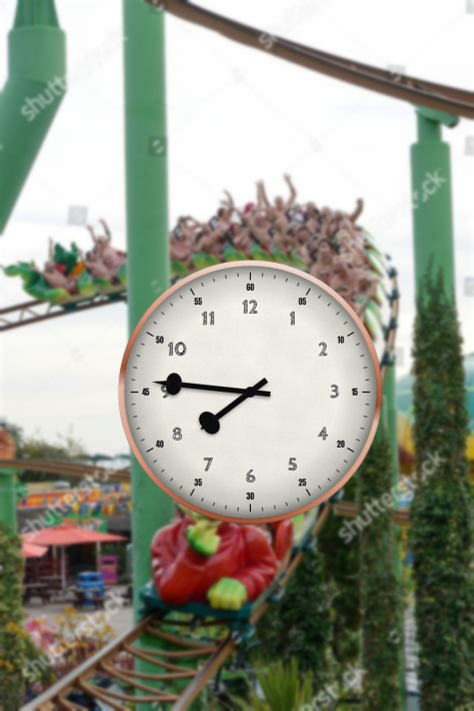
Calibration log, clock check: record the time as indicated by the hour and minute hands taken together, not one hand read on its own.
7:46
